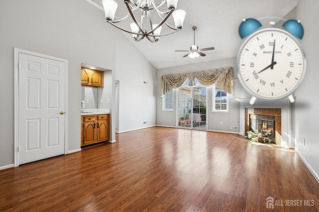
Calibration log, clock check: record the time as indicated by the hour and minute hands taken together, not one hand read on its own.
8:01
